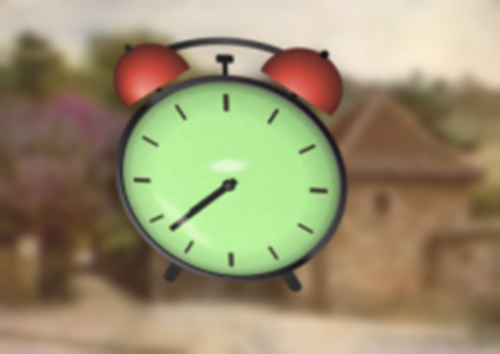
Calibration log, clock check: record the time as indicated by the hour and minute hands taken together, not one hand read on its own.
7:38
